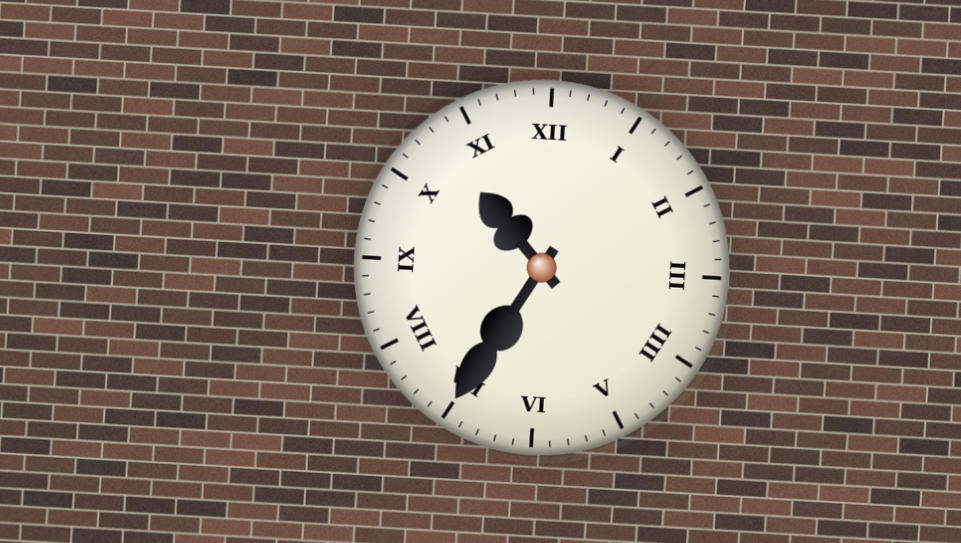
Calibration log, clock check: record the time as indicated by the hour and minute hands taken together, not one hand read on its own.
10:35
